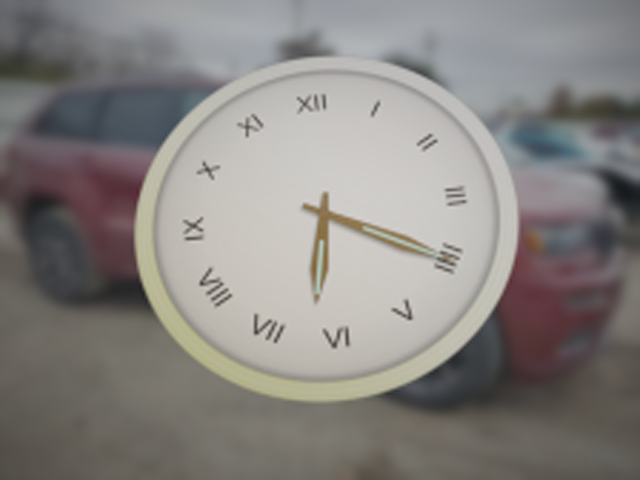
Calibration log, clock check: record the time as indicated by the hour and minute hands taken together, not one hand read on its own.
6:20
